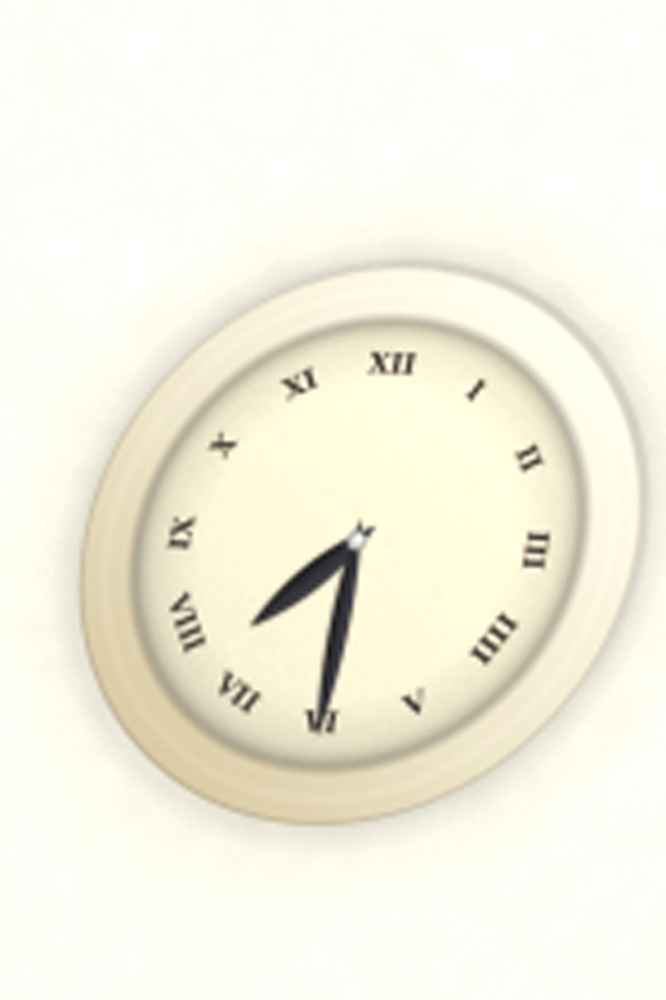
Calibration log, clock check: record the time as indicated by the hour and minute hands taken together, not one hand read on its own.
7:30
